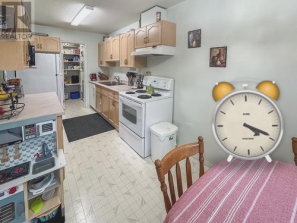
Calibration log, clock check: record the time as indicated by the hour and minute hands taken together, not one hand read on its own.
4:19
